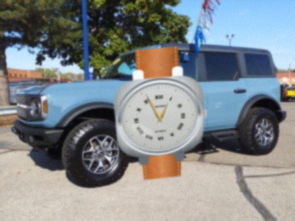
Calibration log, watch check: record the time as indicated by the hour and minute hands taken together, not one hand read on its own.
12:56
